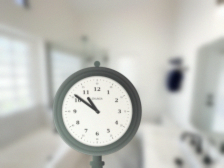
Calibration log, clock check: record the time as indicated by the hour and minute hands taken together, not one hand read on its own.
10:51
